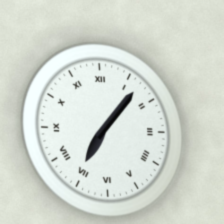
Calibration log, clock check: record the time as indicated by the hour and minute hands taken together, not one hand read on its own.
7:07
